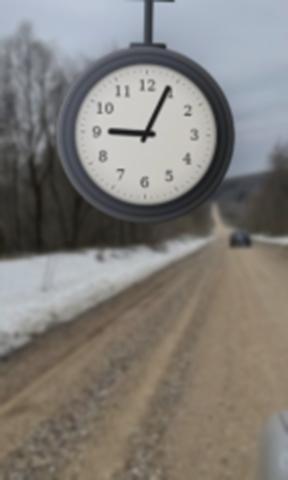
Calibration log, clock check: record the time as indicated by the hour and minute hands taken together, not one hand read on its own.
9:04
